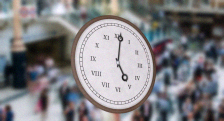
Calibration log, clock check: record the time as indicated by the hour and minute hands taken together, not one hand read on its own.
5:01
